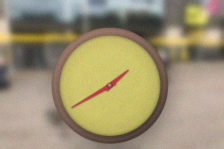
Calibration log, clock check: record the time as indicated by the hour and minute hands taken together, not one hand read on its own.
1:40
